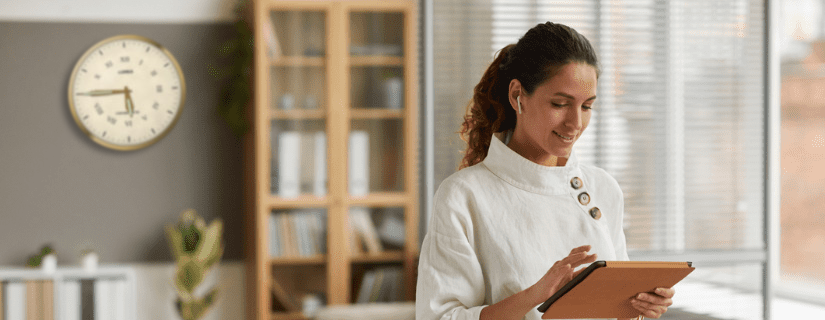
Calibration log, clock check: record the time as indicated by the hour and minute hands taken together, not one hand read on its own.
5:45
